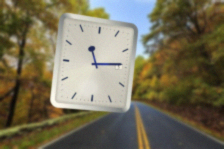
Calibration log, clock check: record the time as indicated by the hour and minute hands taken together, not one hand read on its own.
11:14
